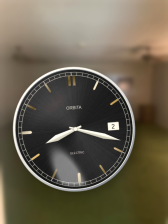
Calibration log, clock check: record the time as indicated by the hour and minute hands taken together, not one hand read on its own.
8:18
